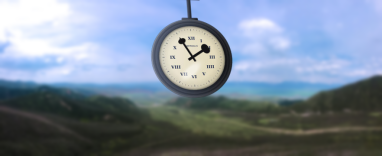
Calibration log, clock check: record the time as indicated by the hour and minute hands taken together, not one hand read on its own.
1:55
